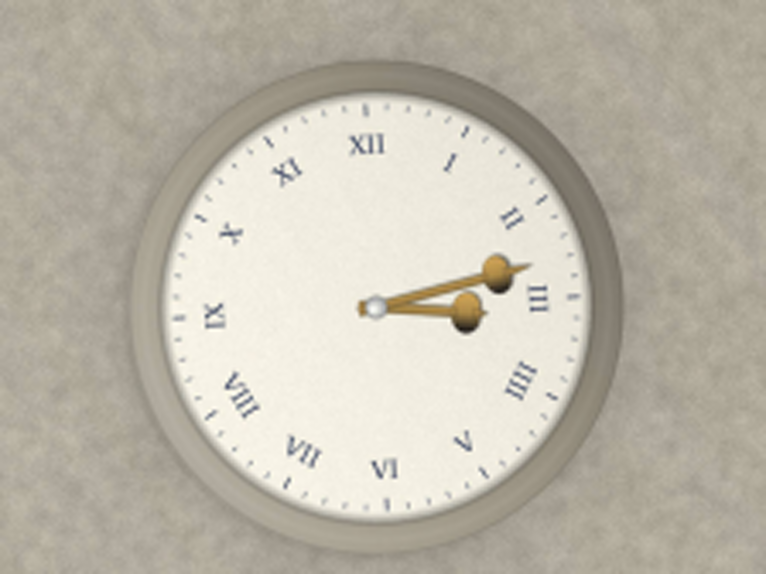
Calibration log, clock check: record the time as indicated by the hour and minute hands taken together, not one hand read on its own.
3:13
